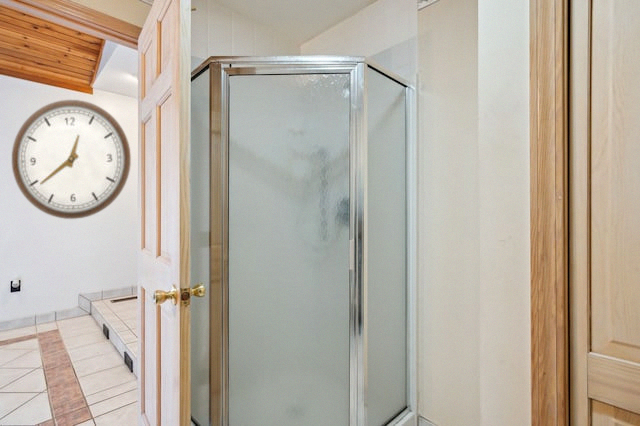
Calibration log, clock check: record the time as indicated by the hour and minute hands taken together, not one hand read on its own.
12:39
